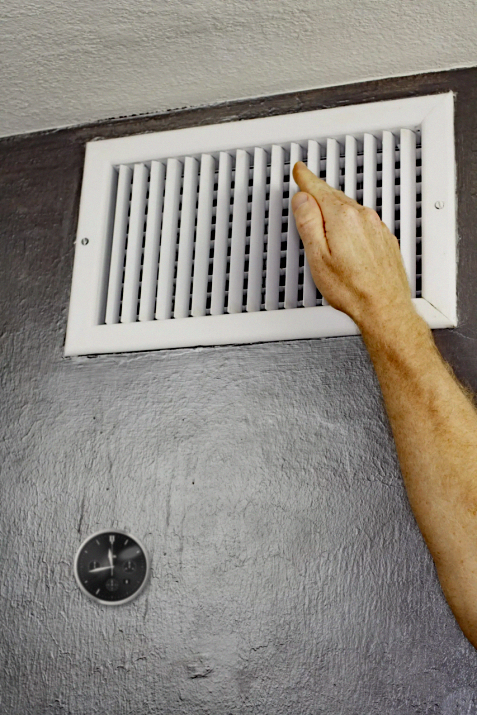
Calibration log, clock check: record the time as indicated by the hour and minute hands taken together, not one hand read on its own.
11:43
